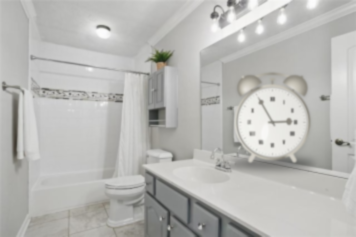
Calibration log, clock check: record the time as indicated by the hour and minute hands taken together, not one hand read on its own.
2:55
